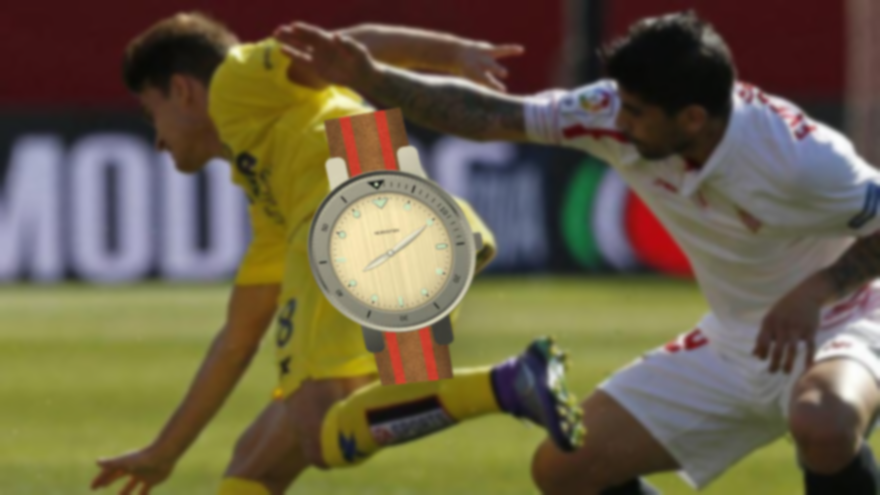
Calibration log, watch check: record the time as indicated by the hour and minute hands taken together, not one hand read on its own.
8:10
